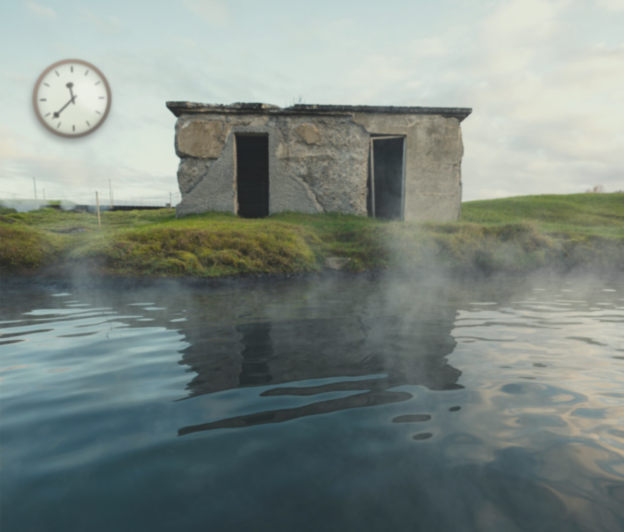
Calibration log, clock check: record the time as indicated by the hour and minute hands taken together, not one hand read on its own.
11:38
